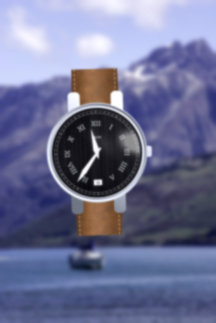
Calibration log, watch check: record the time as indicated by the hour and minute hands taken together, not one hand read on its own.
11:36
